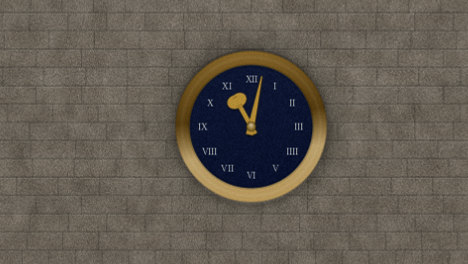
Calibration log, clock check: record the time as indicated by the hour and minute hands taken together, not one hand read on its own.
11:02
